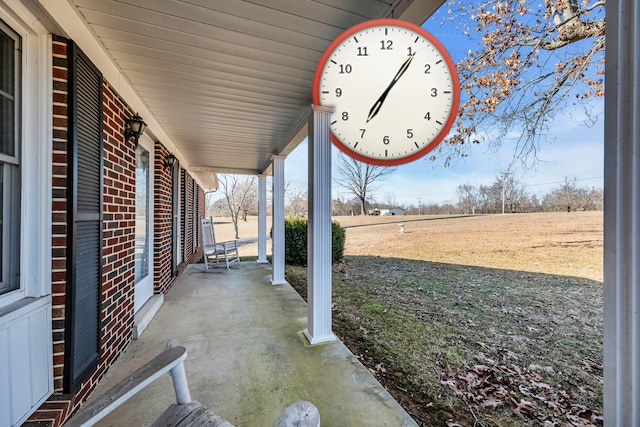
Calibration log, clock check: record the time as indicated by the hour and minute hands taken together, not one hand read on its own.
7:06
